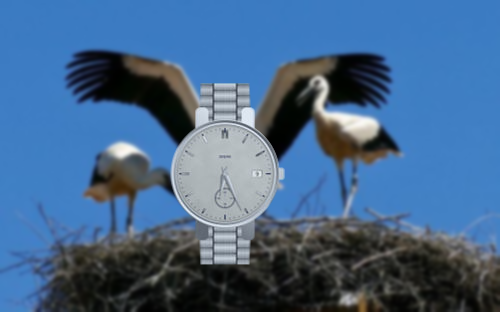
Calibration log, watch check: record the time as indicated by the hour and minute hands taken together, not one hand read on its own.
6:26
